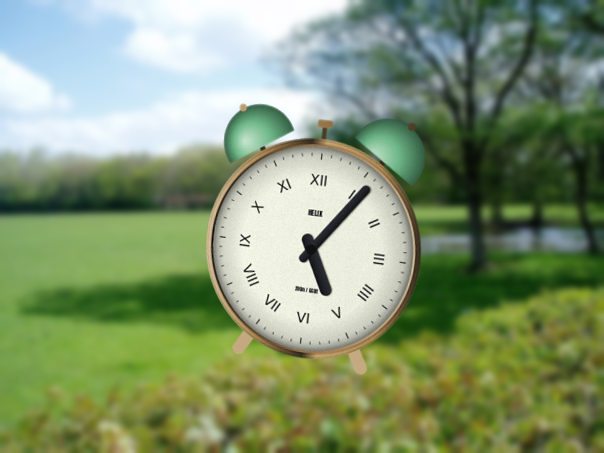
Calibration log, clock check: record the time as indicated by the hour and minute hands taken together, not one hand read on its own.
5:06
